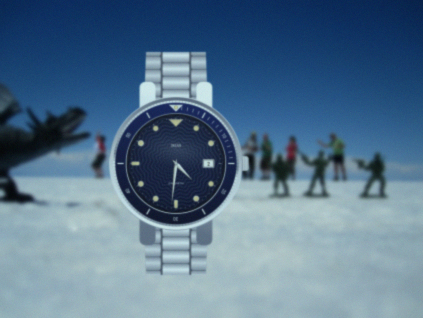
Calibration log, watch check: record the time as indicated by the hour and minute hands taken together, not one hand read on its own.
4:31
